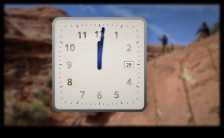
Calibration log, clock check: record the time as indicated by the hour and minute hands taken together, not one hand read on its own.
12:01
